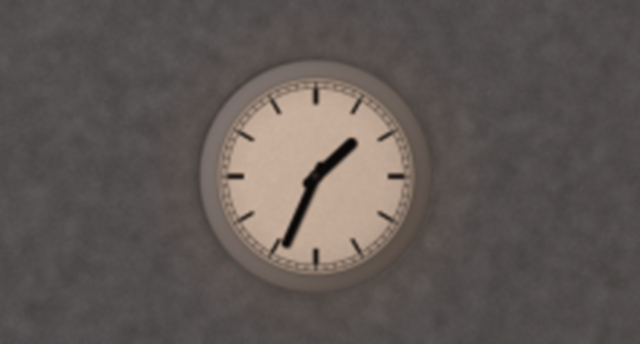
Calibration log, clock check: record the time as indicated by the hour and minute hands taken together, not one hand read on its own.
1:34
